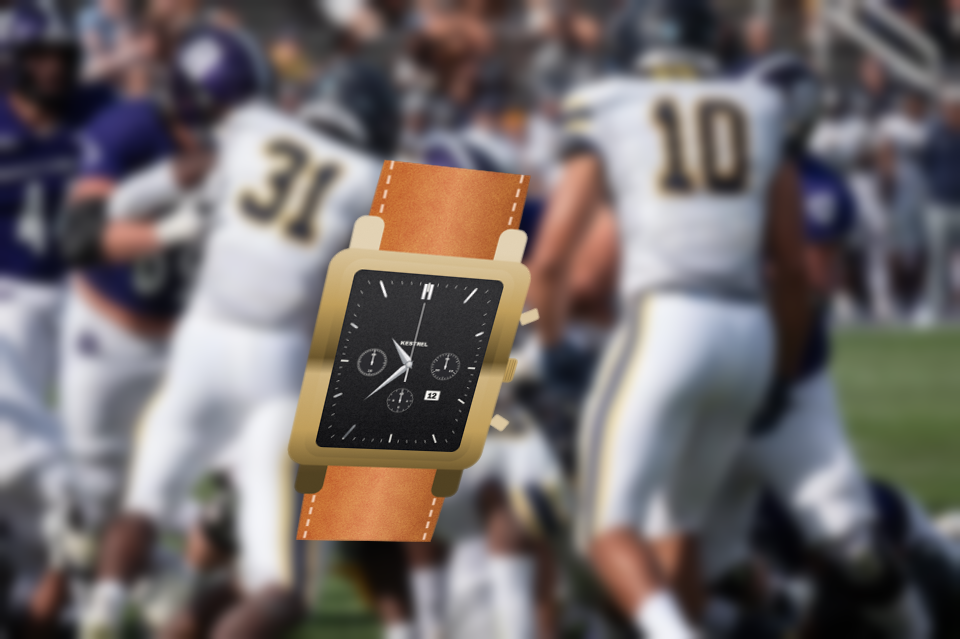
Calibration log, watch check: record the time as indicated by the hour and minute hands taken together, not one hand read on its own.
10:37
